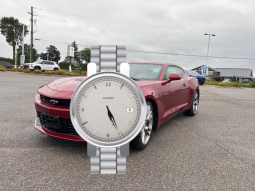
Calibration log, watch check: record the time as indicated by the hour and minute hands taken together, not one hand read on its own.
5:26
